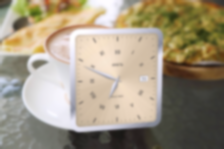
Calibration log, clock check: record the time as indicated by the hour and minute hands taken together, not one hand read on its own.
6:49
